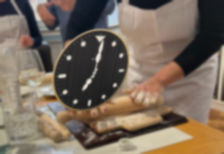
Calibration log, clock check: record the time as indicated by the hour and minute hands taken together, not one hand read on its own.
7:01
